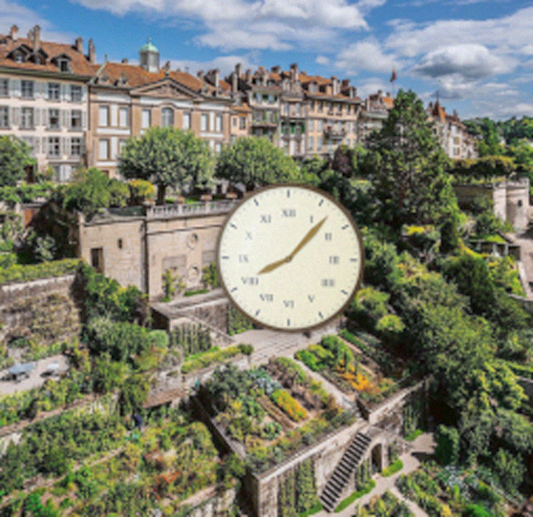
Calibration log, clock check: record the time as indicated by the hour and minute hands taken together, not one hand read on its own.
8:07
